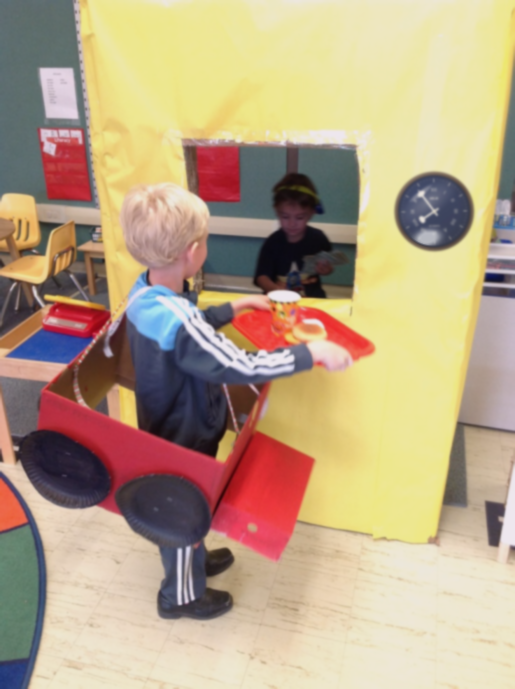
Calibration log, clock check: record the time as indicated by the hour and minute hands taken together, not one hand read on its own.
7:54
